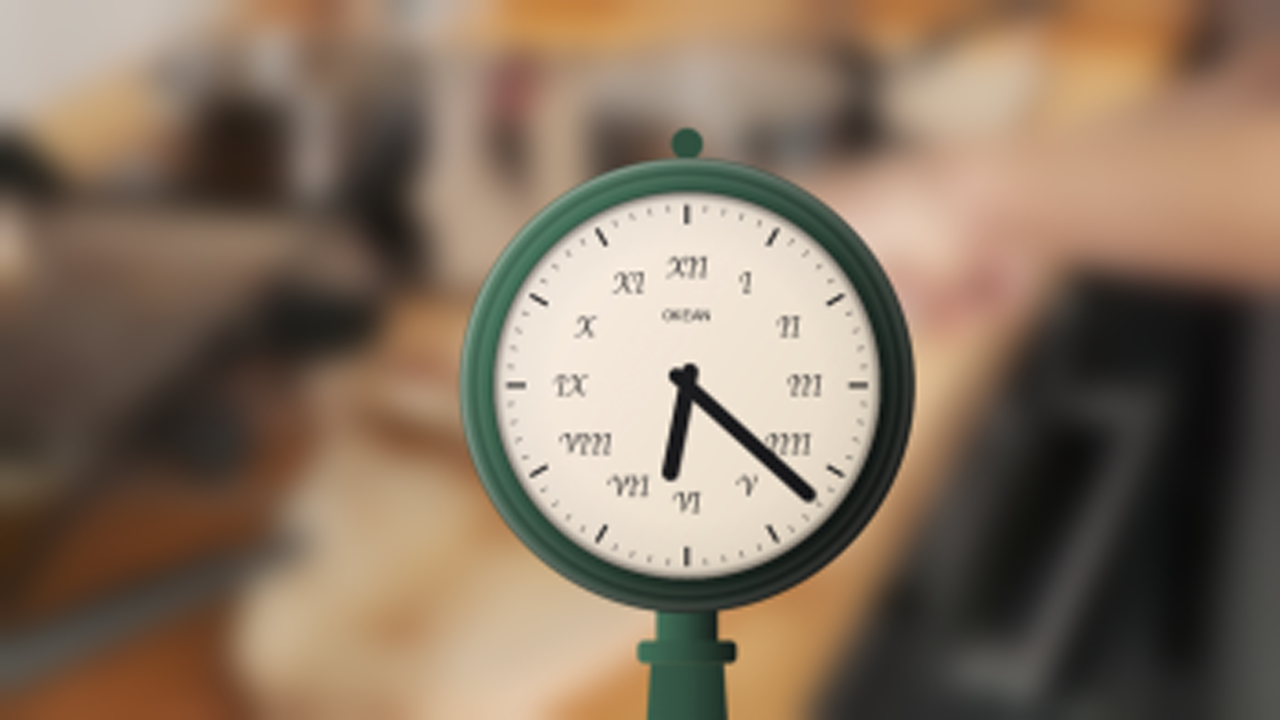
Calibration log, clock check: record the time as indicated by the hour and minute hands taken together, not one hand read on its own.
6:22
